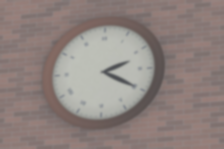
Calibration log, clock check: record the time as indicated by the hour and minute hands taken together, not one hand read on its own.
2:20
